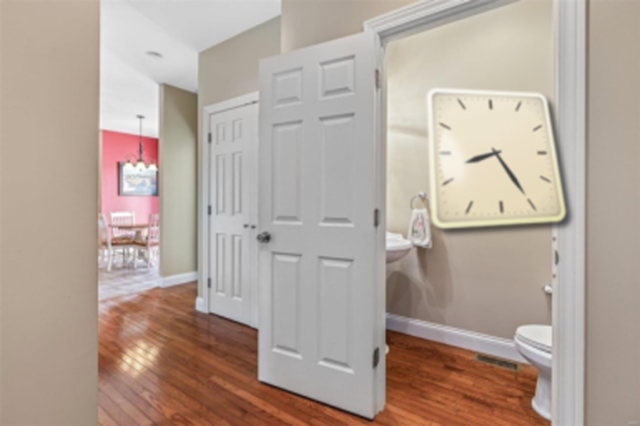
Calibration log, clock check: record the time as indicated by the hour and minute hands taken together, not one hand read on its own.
8:25
